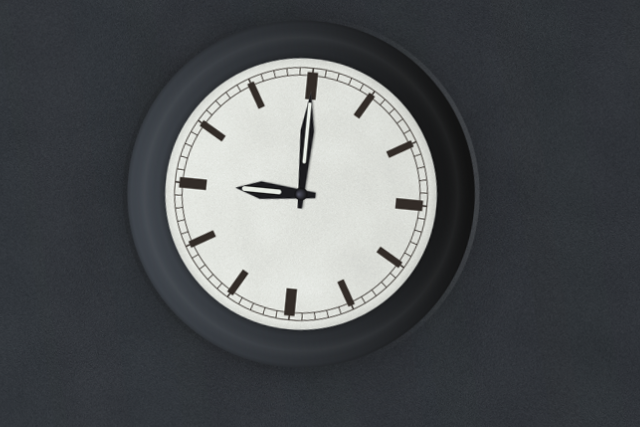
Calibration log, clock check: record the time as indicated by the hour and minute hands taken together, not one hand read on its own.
9:00
